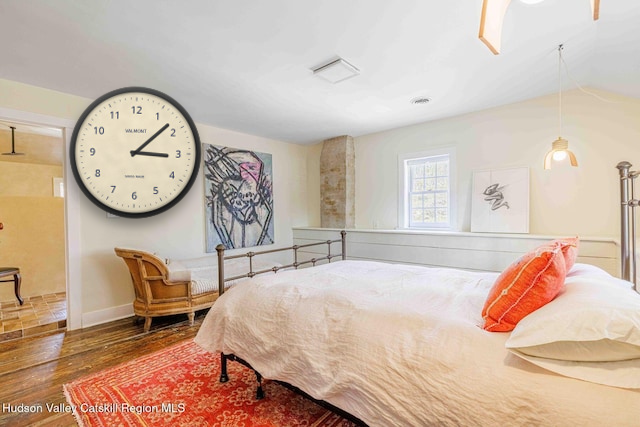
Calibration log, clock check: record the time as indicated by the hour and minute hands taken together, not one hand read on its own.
3:08
